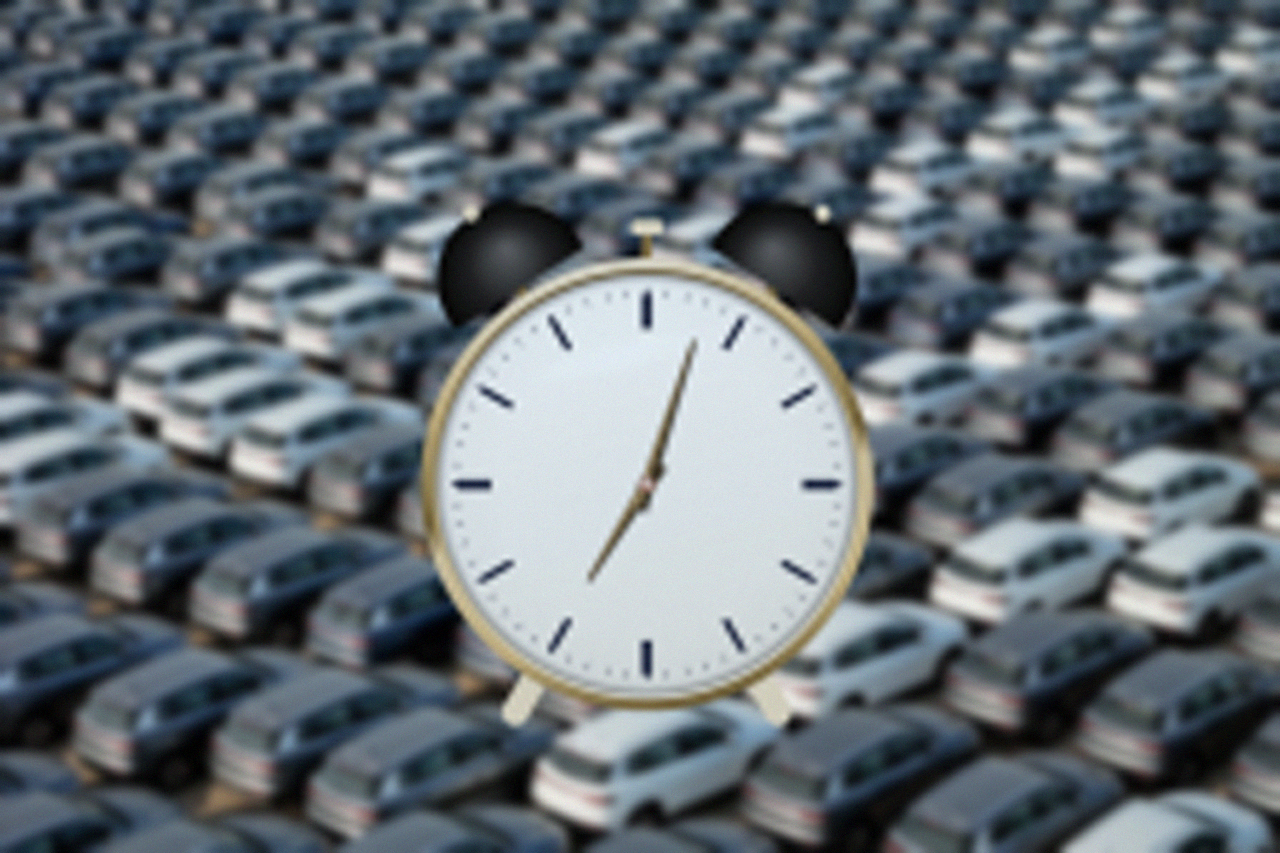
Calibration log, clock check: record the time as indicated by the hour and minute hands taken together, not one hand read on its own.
7:03
